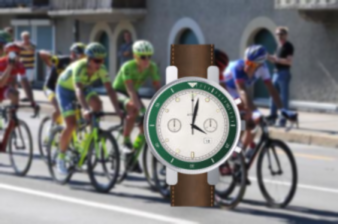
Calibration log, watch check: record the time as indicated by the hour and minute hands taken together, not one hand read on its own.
4:02
